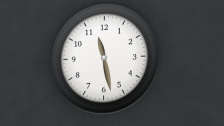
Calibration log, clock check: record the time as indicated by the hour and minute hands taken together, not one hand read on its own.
11:28
